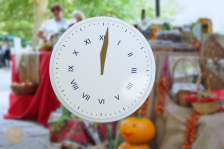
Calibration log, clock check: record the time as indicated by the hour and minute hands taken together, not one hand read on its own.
12:01
